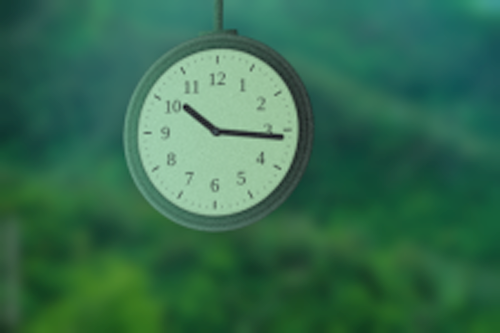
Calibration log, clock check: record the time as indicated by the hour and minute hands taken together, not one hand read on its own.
10:16
